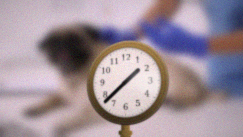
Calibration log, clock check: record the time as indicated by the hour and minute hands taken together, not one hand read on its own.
1:38
